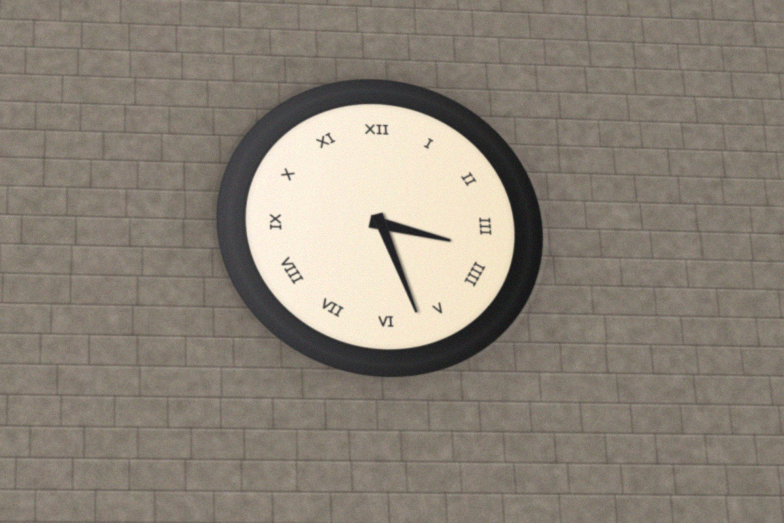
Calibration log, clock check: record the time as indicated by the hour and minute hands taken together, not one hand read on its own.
3:27
